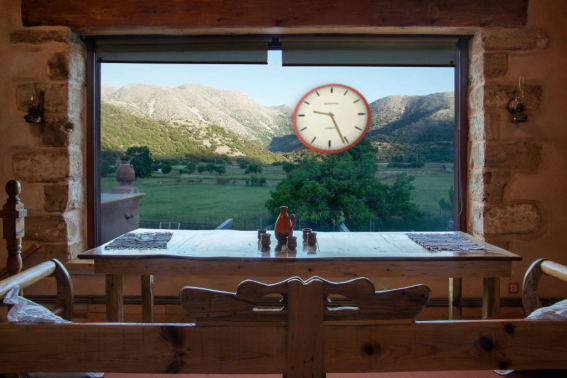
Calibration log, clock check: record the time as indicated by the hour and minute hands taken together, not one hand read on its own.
9:26
